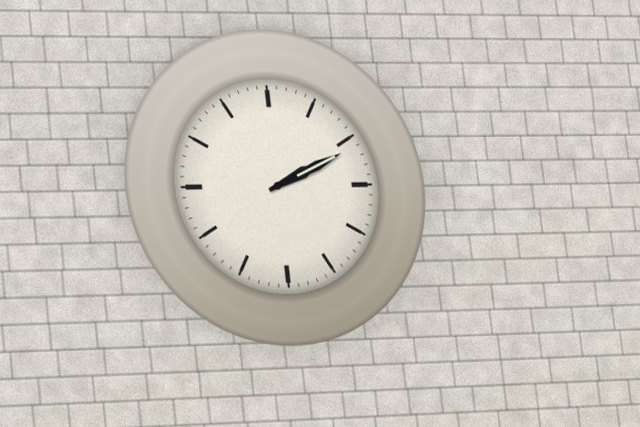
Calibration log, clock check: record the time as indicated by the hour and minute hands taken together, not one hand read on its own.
2:11
